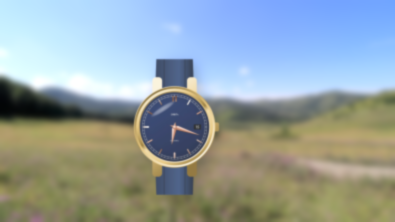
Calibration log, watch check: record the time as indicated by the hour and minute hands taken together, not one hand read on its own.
6:18
